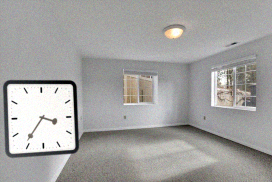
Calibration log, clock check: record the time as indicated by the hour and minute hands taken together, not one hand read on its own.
3:36
